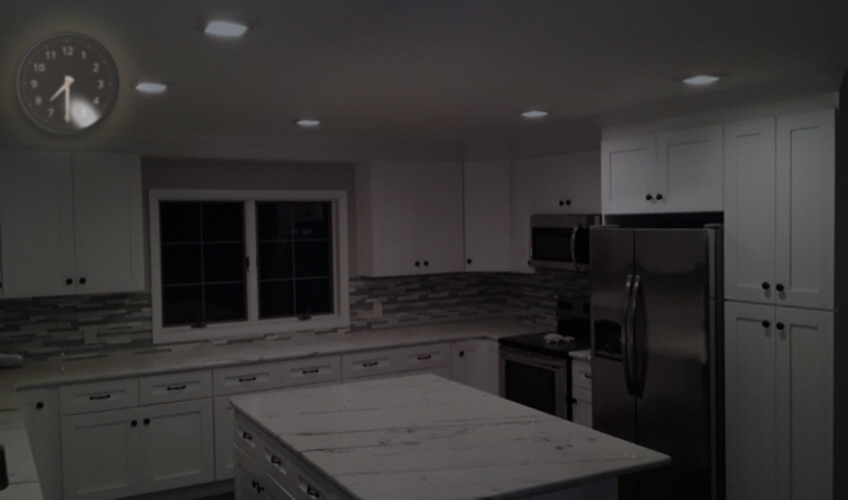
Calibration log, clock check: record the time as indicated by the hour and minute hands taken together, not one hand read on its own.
7:30
